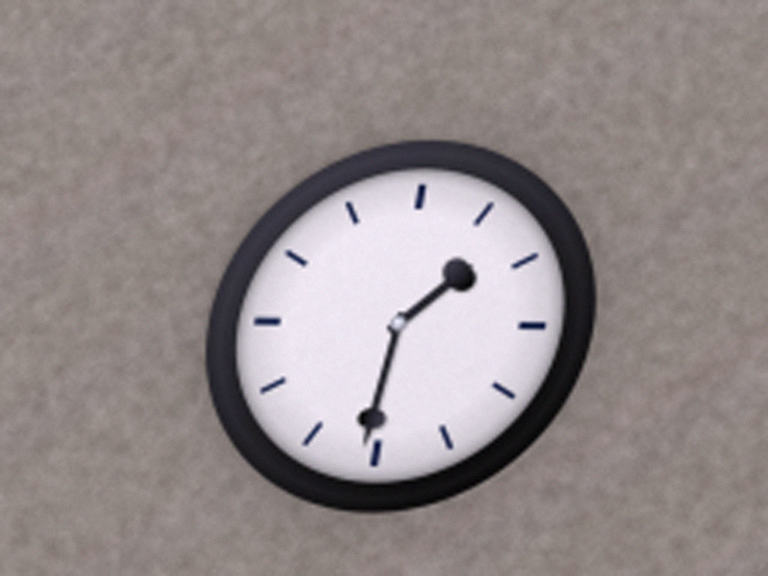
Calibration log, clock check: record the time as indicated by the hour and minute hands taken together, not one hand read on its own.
1:31
